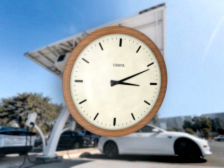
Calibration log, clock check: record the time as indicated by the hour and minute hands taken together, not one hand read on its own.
3:11
